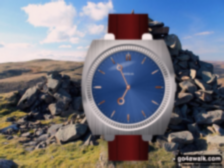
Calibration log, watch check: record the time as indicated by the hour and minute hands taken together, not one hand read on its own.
6:56
